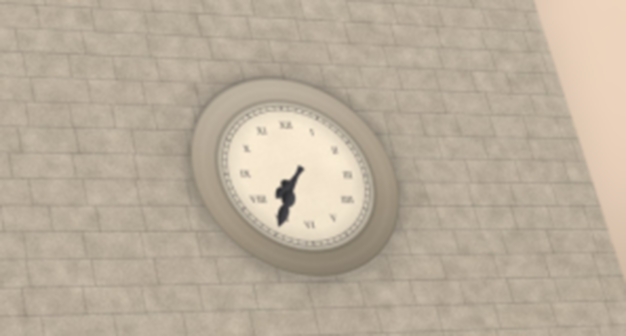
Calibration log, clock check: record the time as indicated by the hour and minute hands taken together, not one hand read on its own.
7:35
